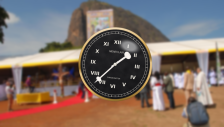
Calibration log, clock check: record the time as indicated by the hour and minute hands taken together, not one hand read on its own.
1:37
